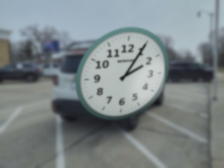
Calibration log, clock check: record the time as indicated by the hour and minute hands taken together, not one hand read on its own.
2:05
